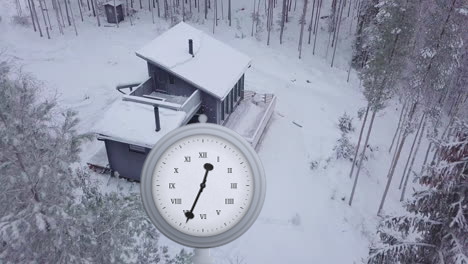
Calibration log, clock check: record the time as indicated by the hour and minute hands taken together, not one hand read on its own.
12:34
